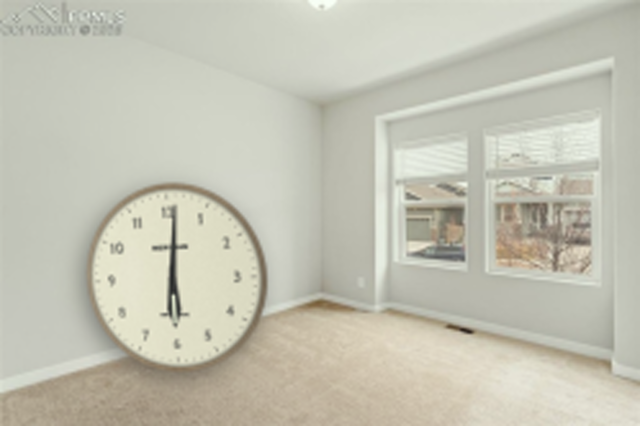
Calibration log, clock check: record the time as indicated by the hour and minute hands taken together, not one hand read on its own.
6:01
